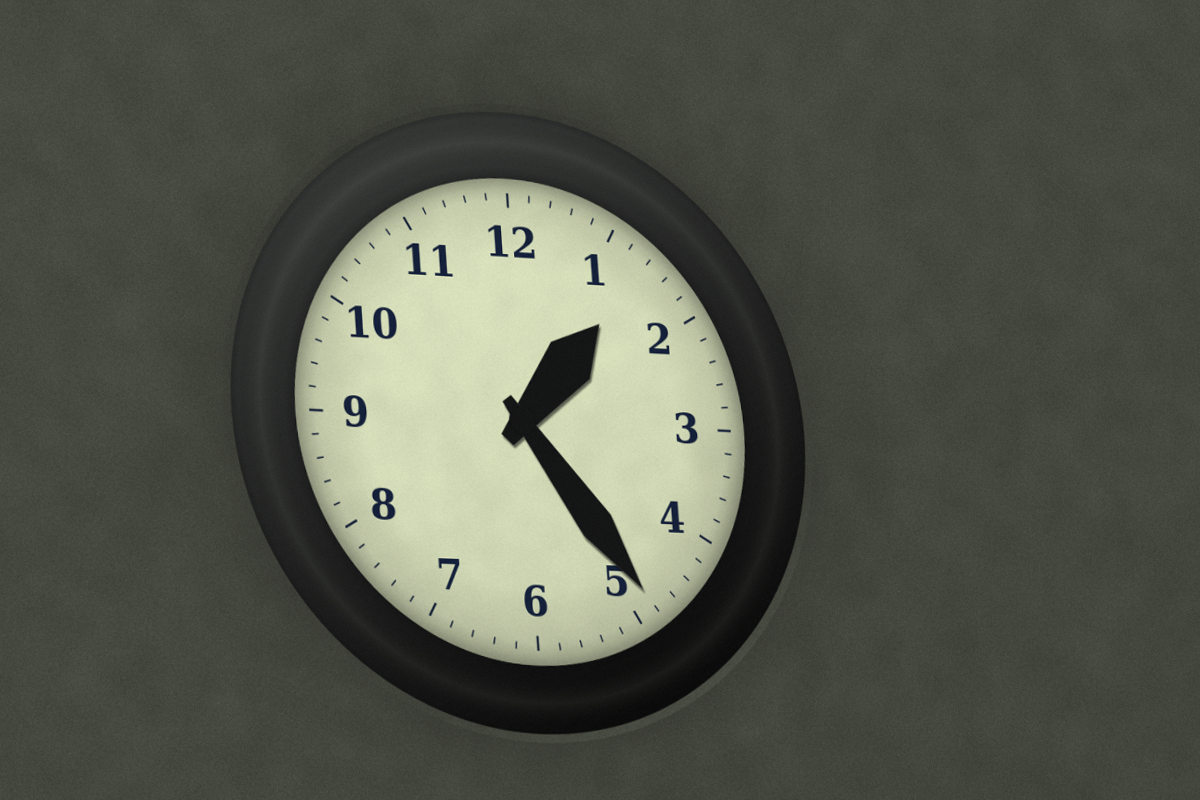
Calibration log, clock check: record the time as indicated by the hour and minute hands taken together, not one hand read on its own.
1:24
